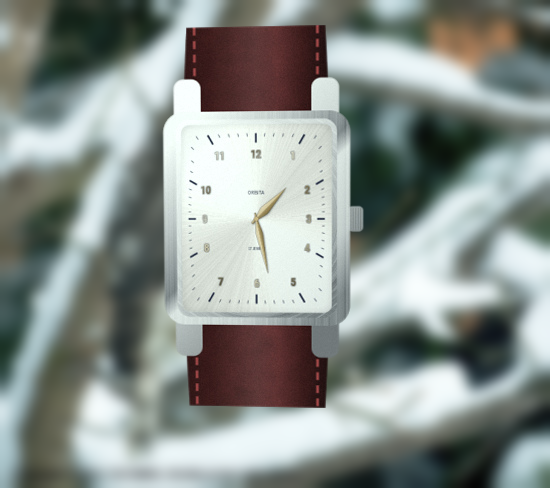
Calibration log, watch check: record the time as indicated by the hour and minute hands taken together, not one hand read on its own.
1:28
